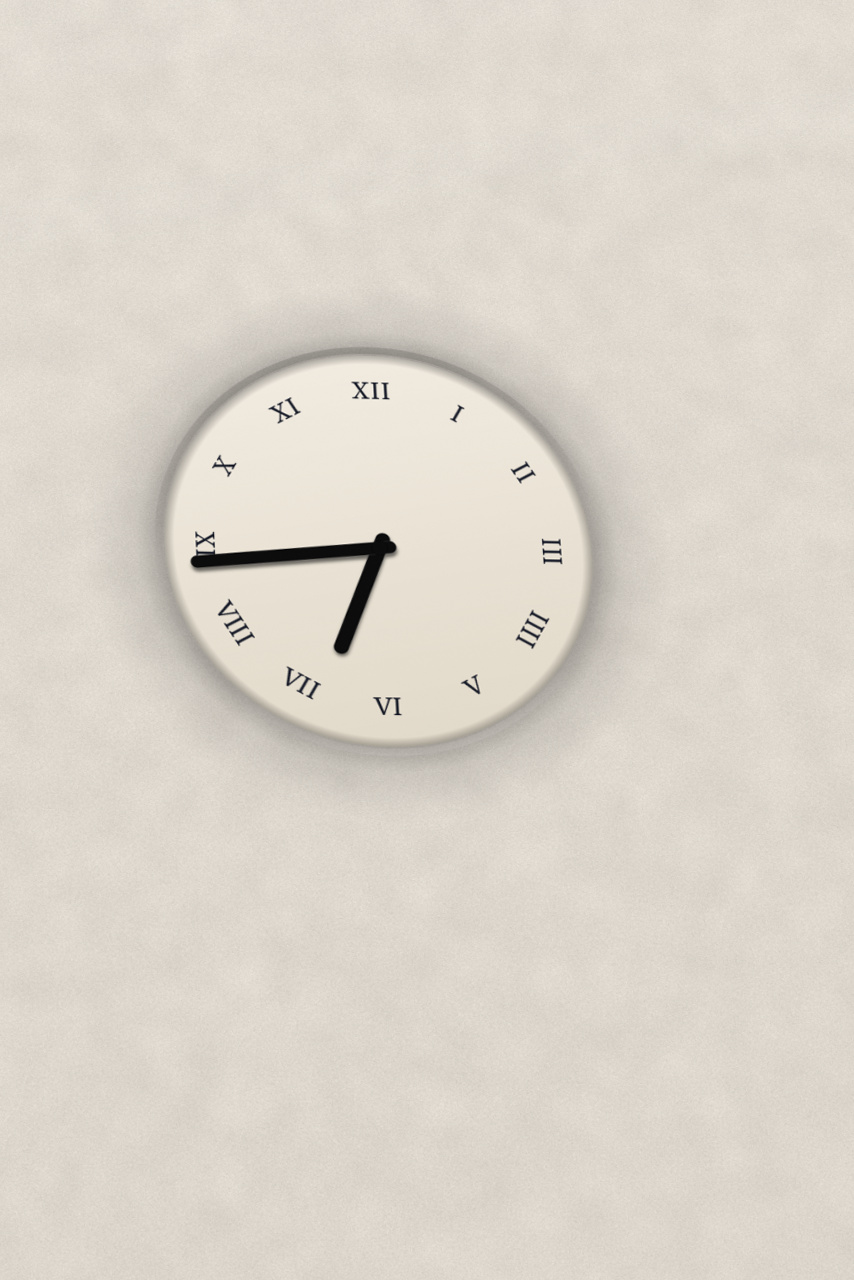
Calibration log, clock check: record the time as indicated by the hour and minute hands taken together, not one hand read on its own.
6:44
